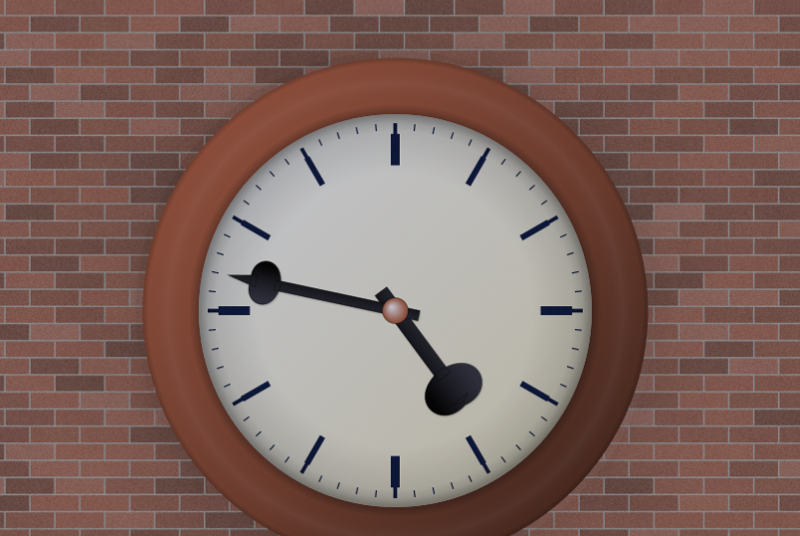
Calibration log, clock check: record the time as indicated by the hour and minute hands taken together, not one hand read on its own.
4:47
